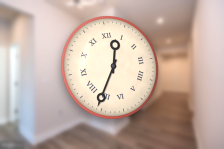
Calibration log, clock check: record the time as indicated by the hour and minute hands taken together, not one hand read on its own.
12:36
